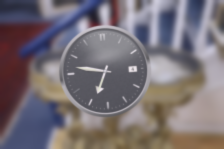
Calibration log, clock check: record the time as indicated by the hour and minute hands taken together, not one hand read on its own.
6:47
